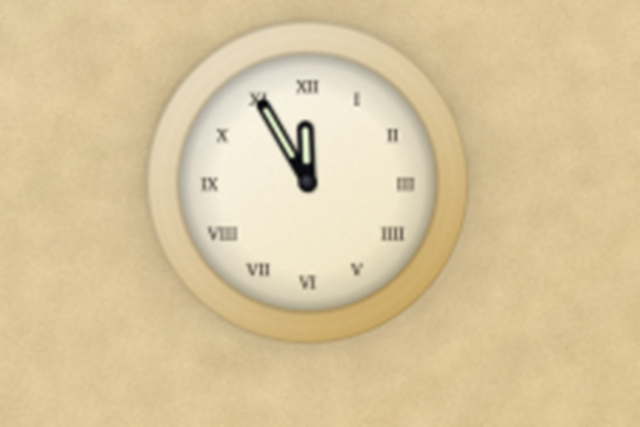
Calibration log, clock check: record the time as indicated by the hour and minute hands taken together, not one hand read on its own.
11:55
